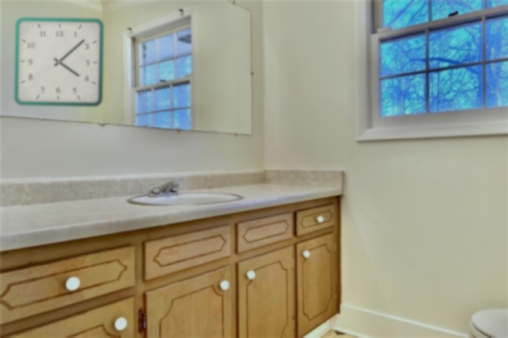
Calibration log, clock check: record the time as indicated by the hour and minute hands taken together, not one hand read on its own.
4:08
